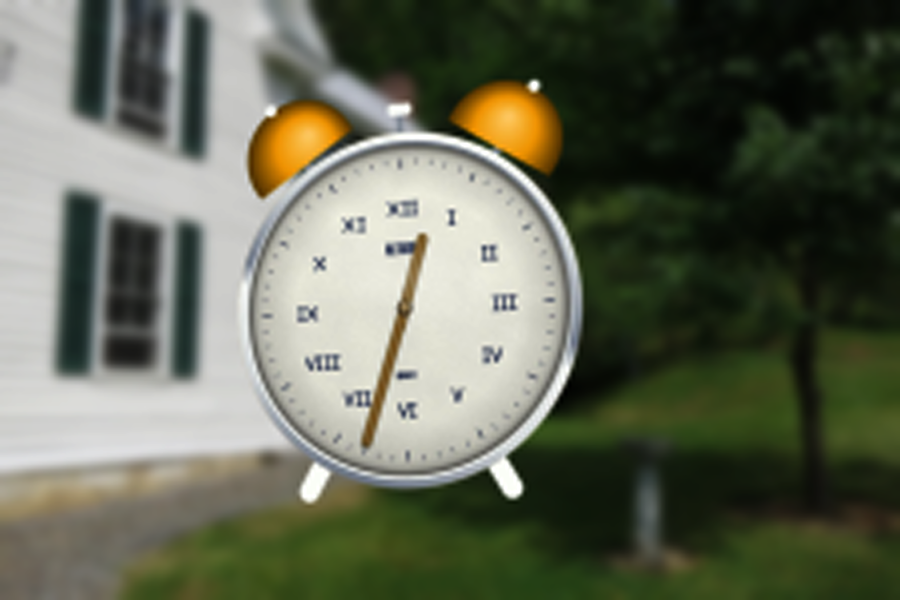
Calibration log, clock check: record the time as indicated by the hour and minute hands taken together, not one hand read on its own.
12:33
